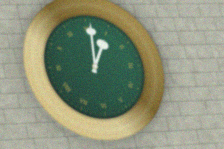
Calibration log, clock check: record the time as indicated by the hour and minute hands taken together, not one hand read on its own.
1:01
